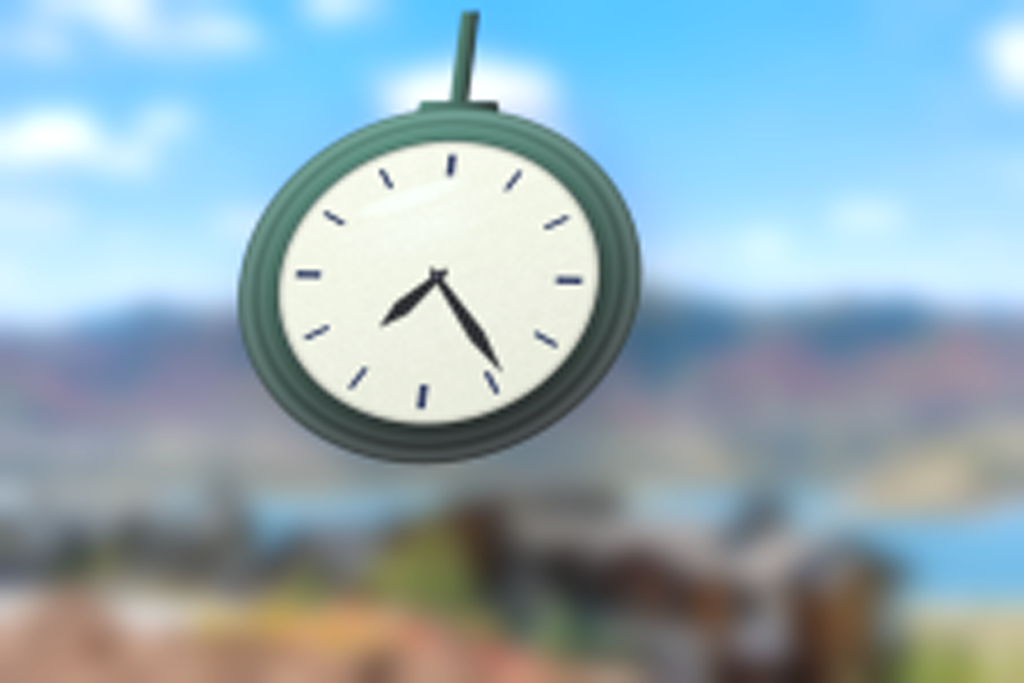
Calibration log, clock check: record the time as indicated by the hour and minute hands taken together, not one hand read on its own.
7:24
